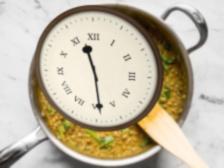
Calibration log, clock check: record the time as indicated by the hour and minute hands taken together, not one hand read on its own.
11:29
